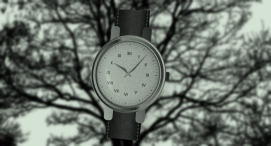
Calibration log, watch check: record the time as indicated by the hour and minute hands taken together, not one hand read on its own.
10:07
